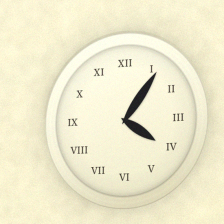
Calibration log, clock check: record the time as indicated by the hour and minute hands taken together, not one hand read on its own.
4:06
